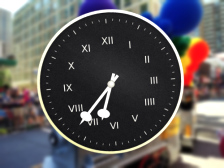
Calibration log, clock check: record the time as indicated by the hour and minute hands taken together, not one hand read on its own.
6:37
